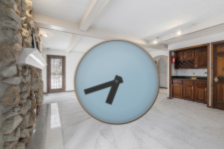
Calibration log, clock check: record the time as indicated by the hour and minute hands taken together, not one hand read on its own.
6:42
